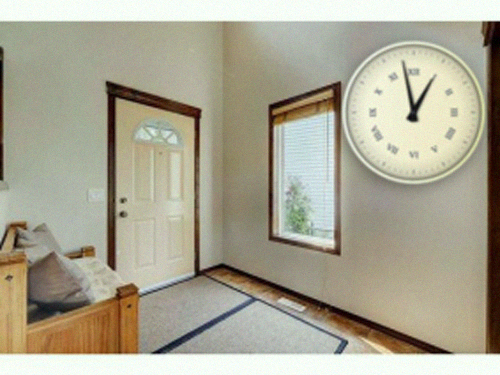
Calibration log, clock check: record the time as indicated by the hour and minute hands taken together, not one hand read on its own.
12:58
